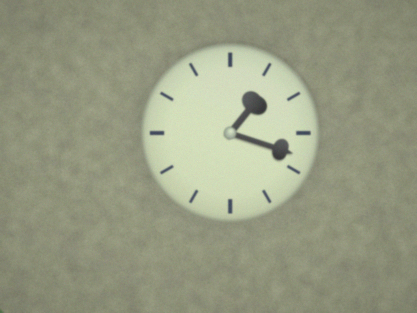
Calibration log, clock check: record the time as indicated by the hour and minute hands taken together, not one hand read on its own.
1:18
